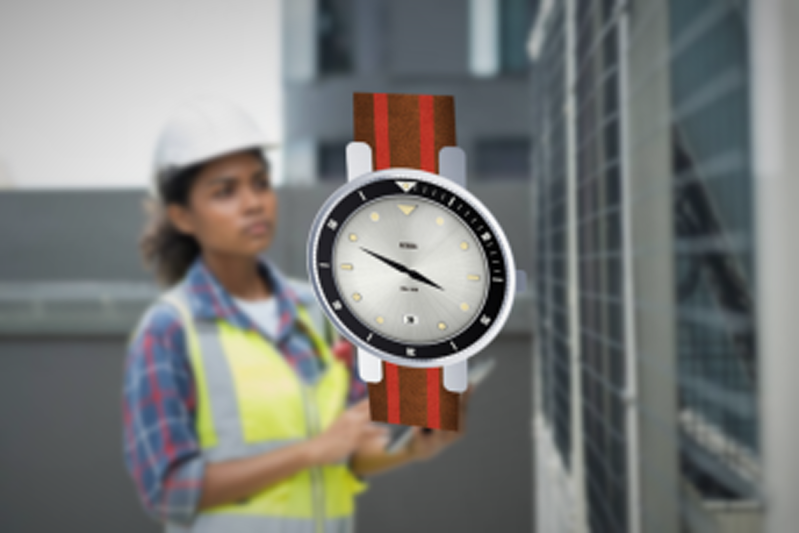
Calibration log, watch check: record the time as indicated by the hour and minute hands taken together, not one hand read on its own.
3:49
